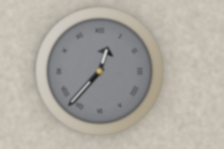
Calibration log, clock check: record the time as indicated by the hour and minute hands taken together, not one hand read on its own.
12:37
